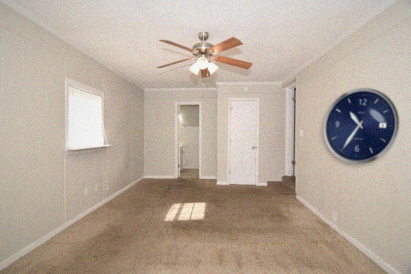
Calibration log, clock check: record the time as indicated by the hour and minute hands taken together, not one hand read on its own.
10:35
